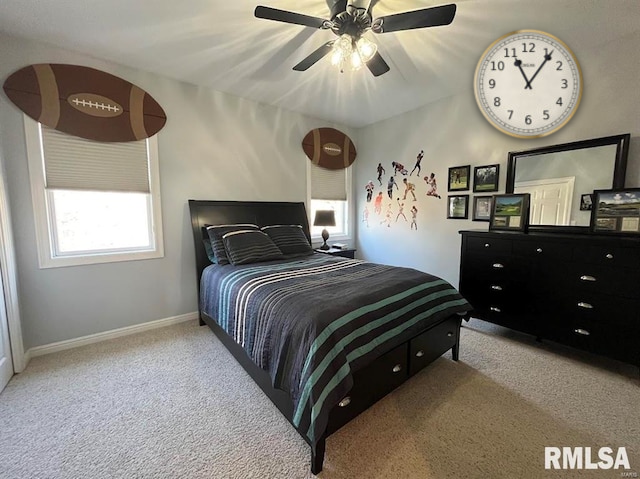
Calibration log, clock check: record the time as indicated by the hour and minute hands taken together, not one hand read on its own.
11:06
